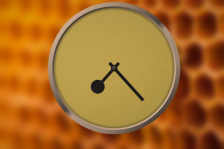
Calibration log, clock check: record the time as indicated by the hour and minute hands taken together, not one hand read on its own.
7:23
